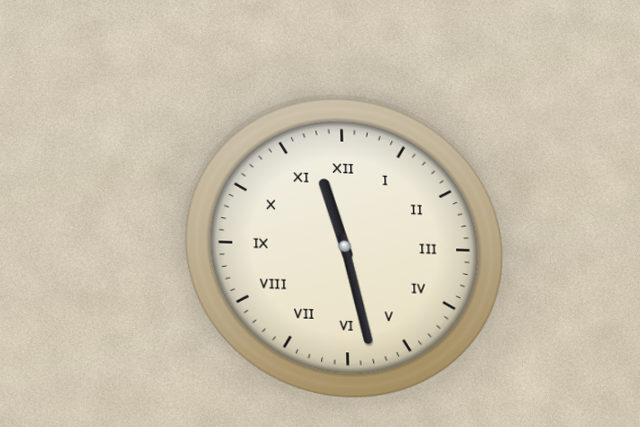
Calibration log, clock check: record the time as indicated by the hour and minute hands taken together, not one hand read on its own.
11:28
